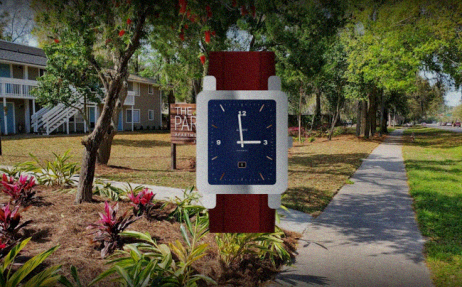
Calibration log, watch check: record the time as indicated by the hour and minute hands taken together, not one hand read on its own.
2:59
